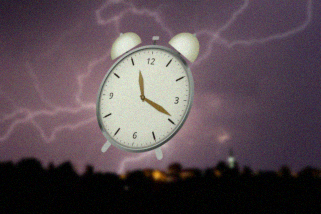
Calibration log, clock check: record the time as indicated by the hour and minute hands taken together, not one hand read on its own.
11:19
